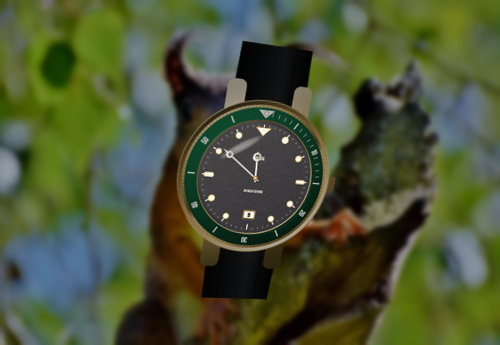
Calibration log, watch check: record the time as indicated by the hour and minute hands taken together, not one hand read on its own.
11:51
